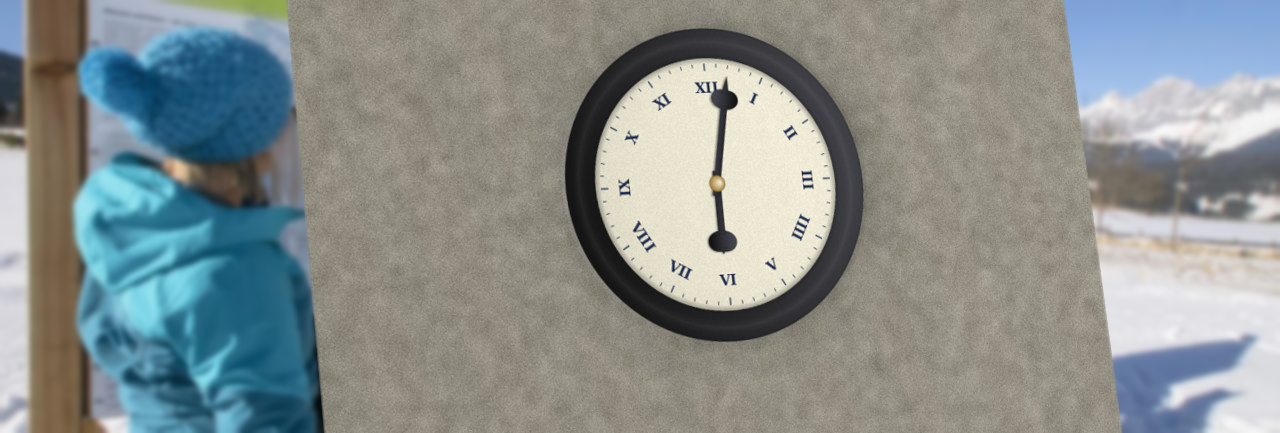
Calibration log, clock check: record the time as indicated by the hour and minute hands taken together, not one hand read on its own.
6:02
